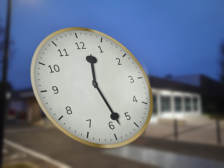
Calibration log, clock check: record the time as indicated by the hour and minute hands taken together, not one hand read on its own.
12:28
